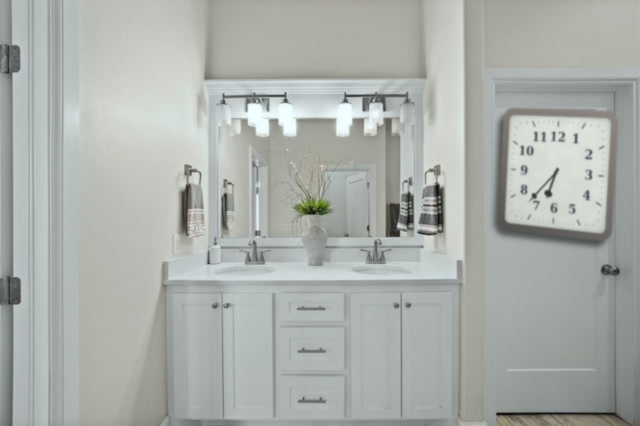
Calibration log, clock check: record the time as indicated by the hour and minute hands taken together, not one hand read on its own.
6:37
